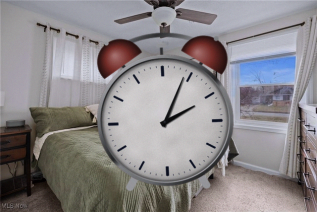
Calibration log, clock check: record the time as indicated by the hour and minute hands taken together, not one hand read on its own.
2:04
